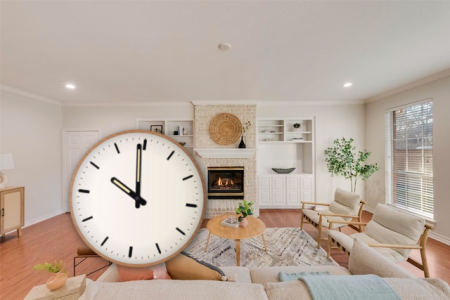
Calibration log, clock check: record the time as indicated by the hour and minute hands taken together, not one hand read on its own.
9:59
